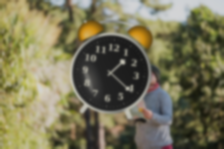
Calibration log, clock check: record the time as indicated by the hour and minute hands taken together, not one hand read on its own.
1:21
